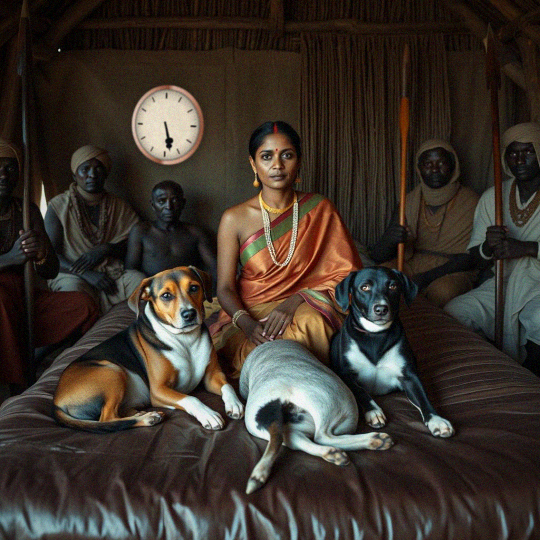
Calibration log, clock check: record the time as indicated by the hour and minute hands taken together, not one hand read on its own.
5:28
